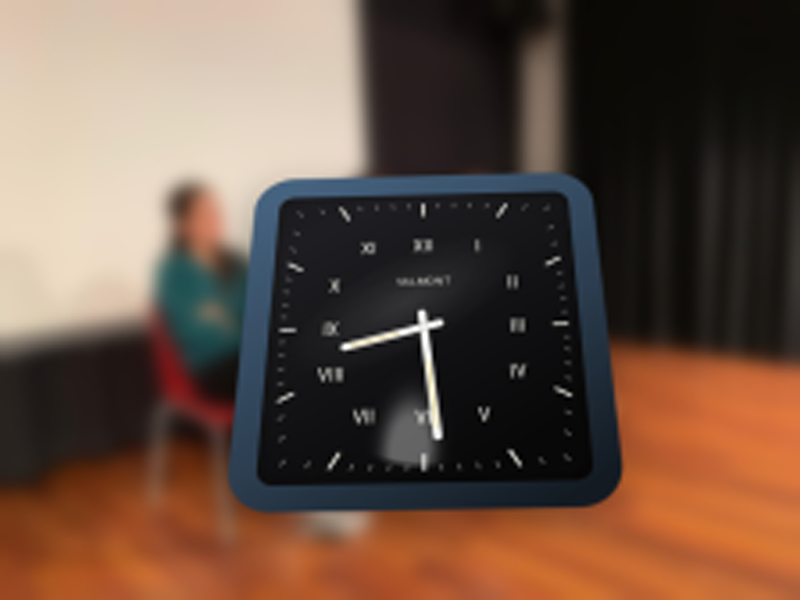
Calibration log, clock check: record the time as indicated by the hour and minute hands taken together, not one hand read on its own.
8:29
